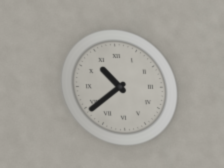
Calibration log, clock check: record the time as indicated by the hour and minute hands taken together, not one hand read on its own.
10:39
